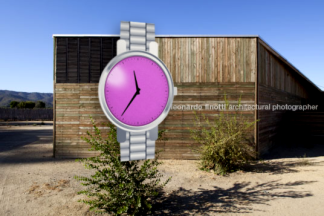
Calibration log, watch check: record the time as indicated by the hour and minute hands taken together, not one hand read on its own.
11:36
